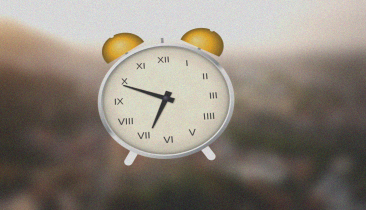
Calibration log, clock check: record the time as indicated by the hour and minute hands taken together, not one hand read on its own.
6:49
